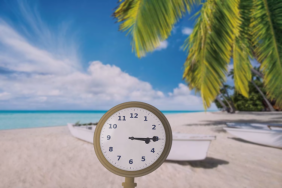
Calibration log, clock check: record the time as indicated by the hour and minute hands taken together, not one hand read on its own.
3:15
